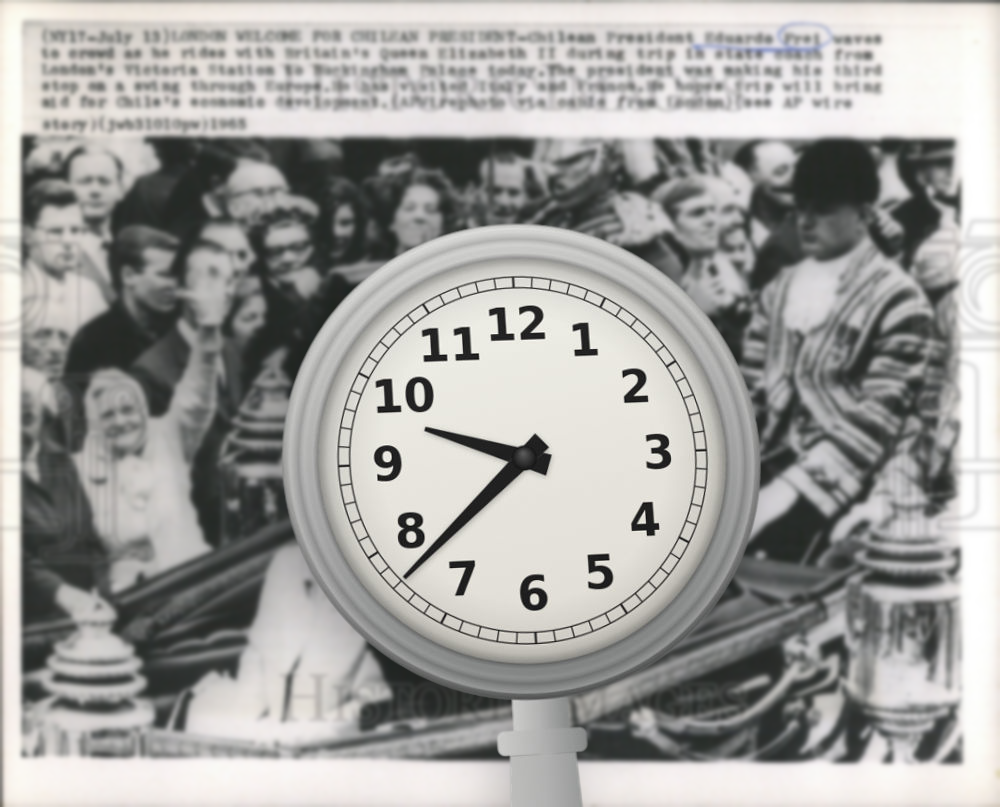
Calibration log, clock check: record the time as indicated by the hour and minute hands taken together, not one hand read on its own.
9:38
